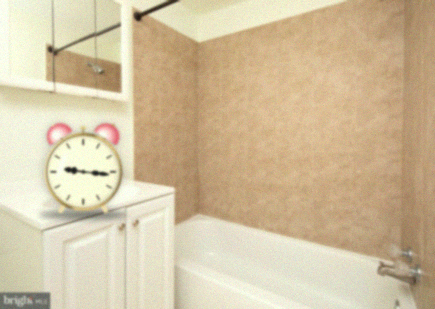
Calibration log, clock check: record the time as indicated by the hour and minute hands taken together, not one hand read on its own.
9:16
